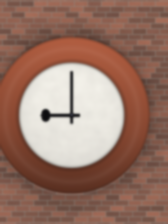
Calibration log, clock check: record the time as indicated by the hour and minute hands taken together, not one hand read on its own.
9:00
